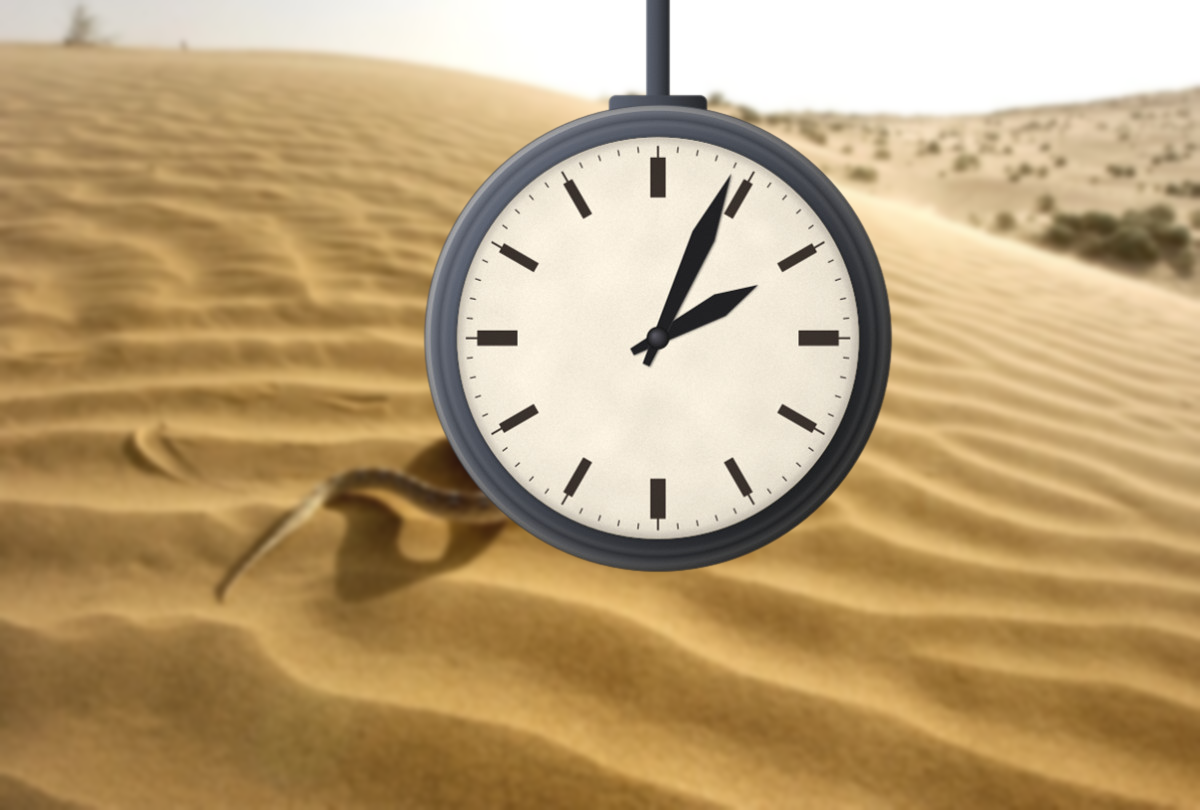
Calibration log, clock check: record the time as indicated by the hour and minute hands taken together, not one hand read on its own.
2:04
